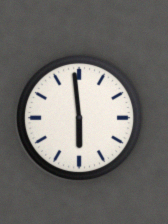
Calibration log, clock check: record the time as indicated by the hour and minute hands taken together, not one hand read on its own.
5:59
